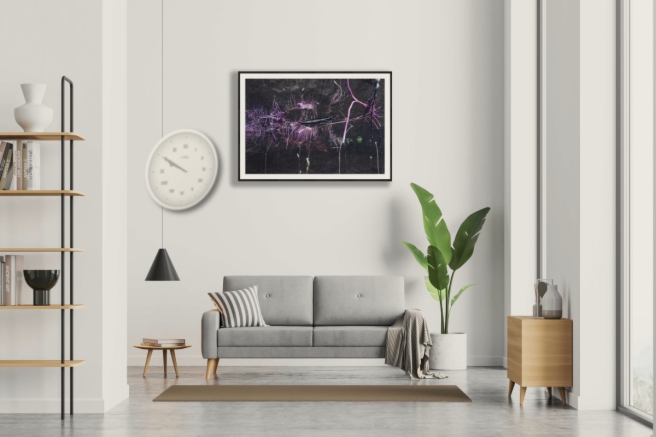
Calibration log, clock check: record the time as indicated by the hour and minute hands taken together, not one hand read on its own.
9:50
